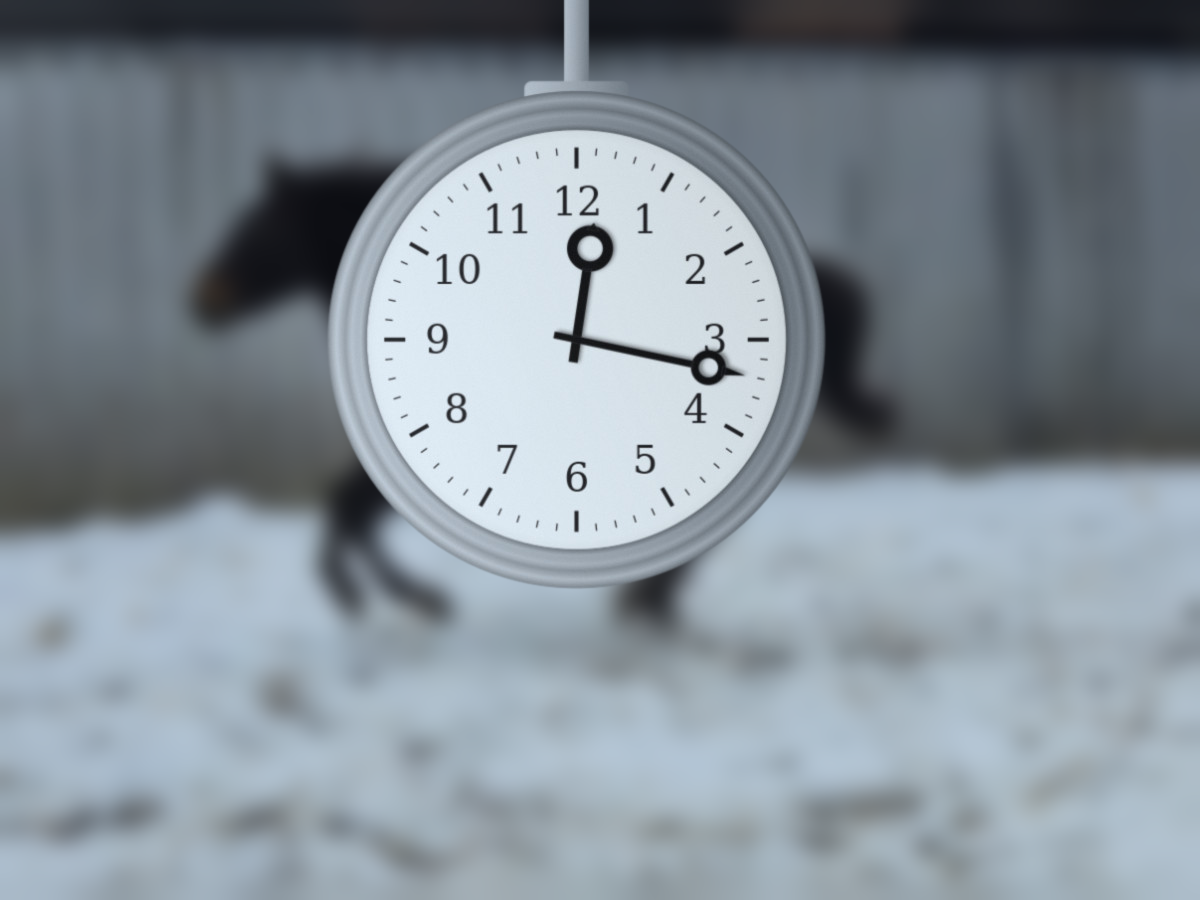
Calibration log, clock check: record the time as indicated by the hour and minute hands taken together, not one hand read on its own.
12:17
